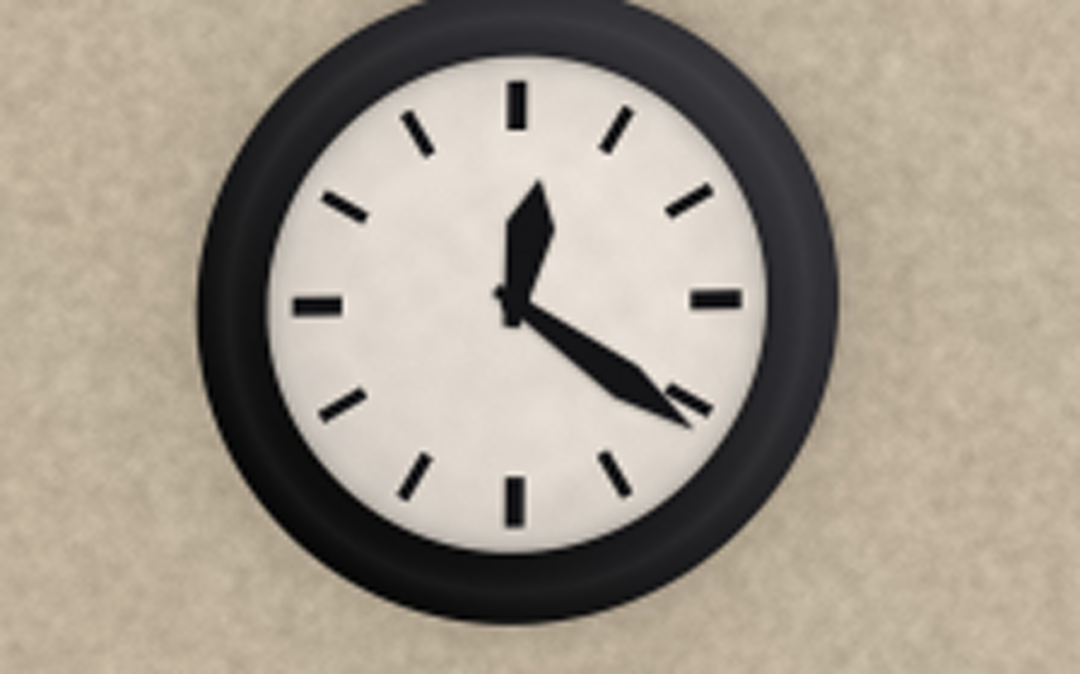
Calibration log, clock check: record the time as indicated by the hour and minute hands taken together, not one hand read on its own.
12:21
